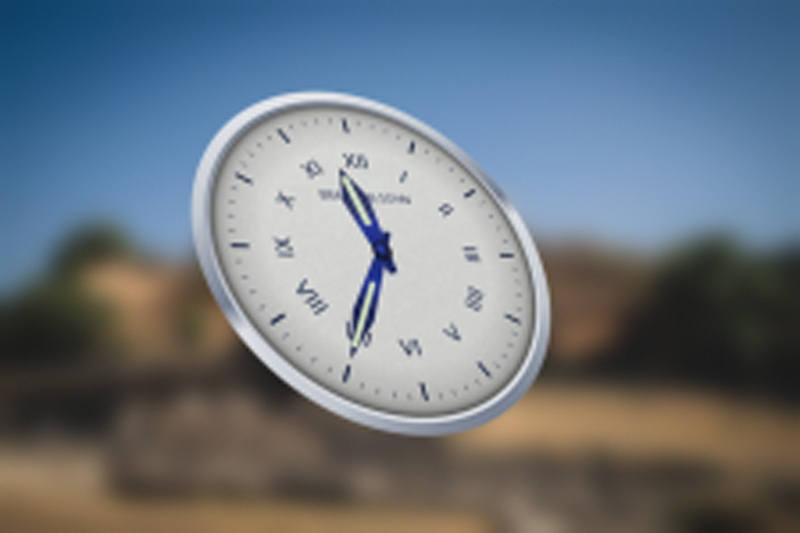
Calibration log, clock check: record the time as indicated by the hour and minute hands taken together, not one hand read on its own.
11:35
